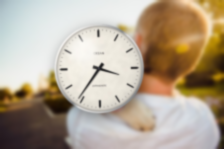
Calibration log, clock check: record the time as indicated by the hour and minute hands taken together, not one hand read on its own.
3:36
